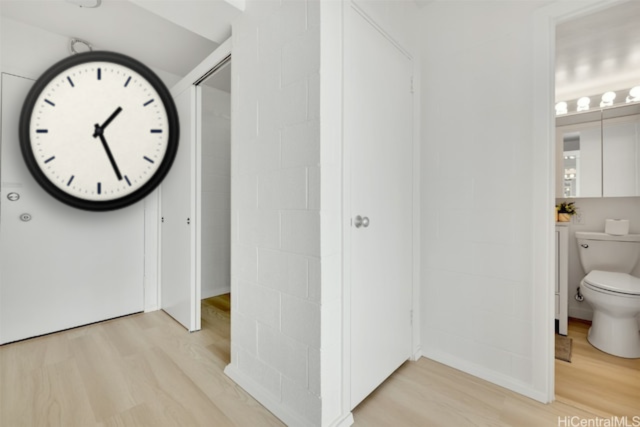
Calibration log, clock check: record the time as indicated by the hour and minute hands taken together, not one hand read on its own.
1:26
